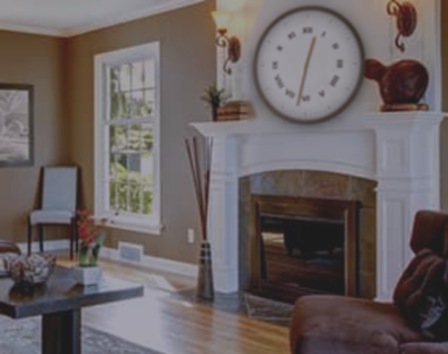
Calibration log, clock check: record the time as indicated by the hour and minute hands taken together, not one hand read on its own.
12:32
